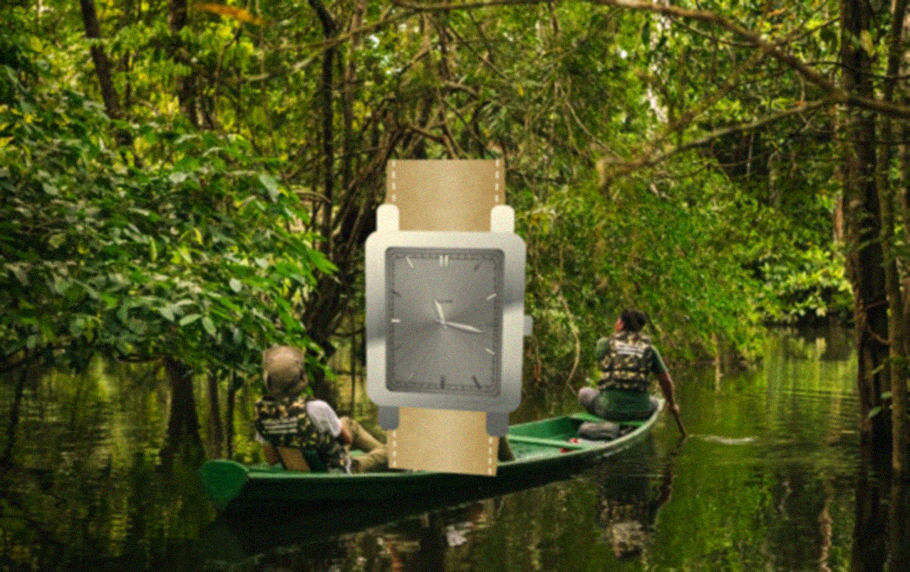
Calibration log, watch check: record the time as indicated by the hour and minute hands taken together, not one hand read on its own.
11:17
